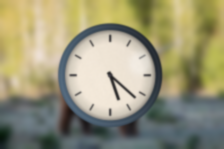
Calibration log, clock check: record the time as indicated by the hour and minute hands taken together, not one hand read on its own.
5:22
